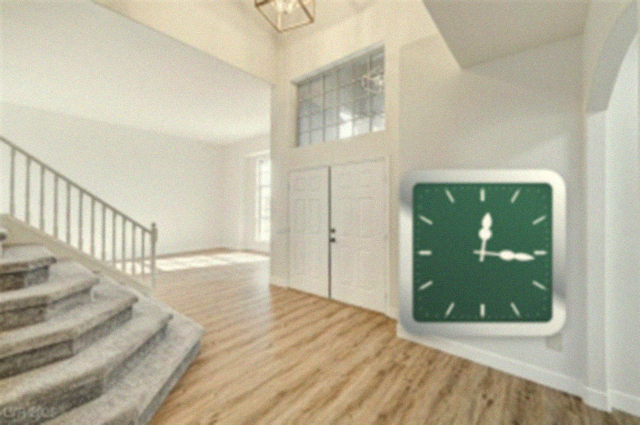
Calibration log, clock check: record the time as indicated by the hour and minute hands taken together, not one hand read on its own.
12:16
